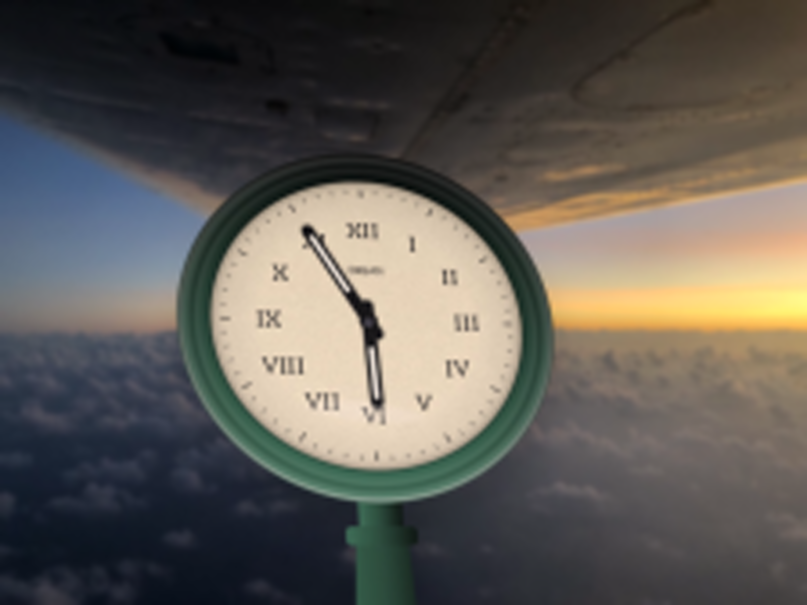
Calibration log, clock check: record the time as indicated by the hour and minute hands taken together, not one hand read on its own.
5:55
